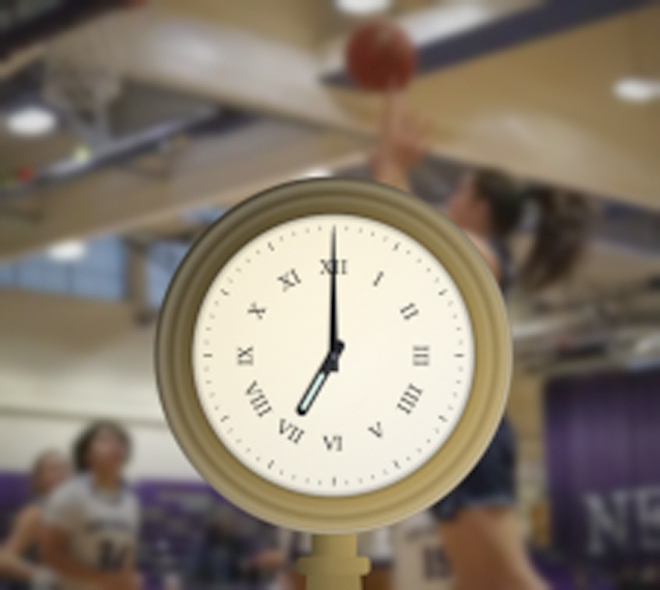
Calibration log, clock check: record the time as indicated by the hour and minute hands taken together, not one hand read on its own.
7:00
